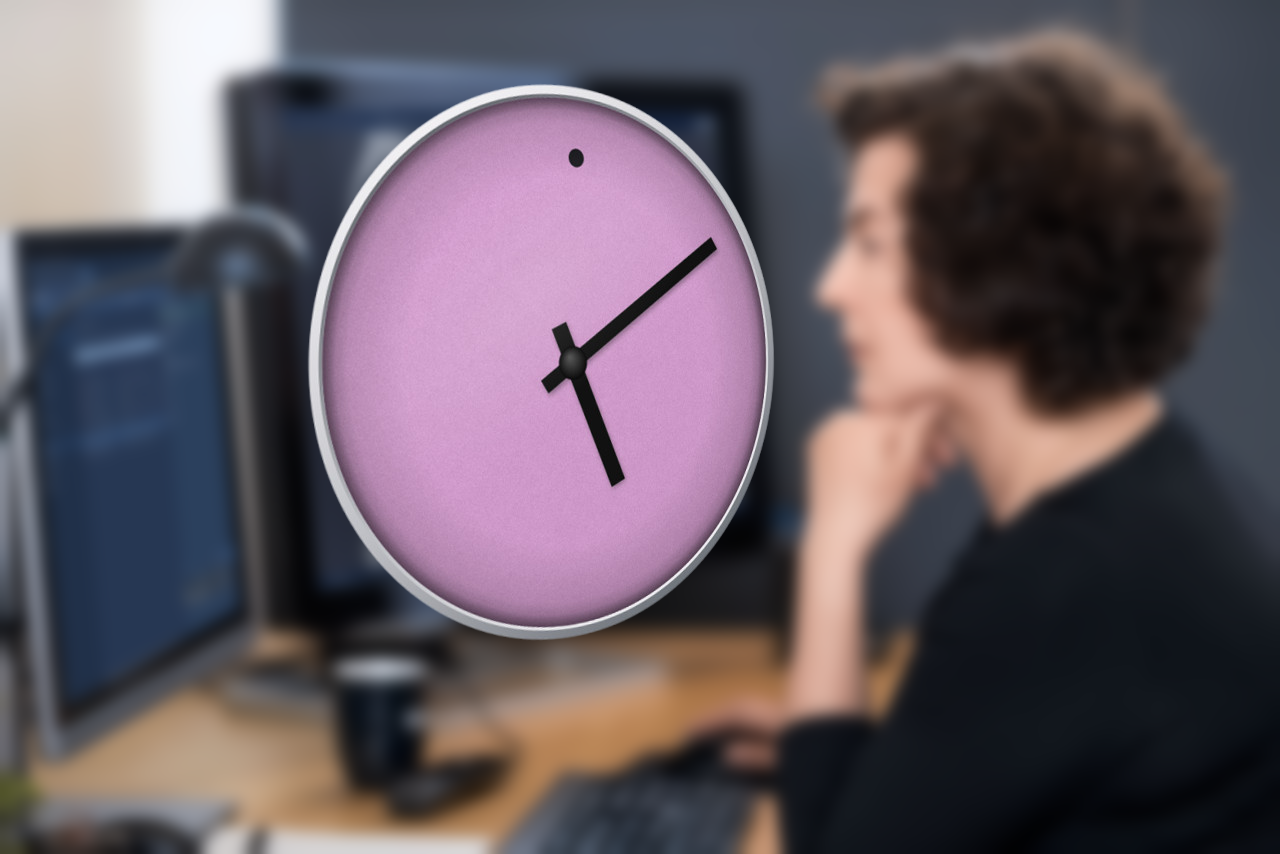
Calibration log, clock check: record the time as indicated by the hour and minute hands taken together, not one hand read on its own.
5:09
